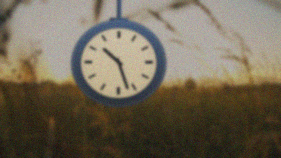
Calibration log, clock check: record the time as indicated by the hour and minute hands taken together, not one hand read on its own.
10:27
